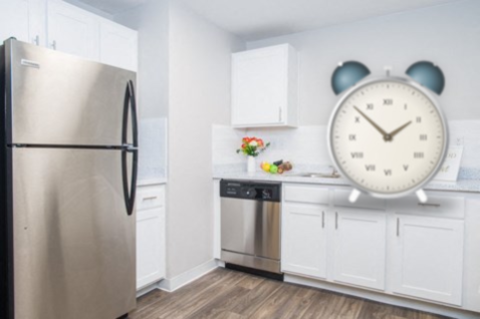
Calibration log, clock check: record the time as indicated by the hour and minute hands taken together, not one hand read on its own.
1:52
